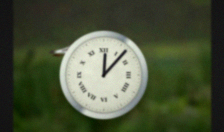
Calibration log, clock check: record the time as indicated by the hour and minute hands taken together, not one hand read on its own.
12:07
